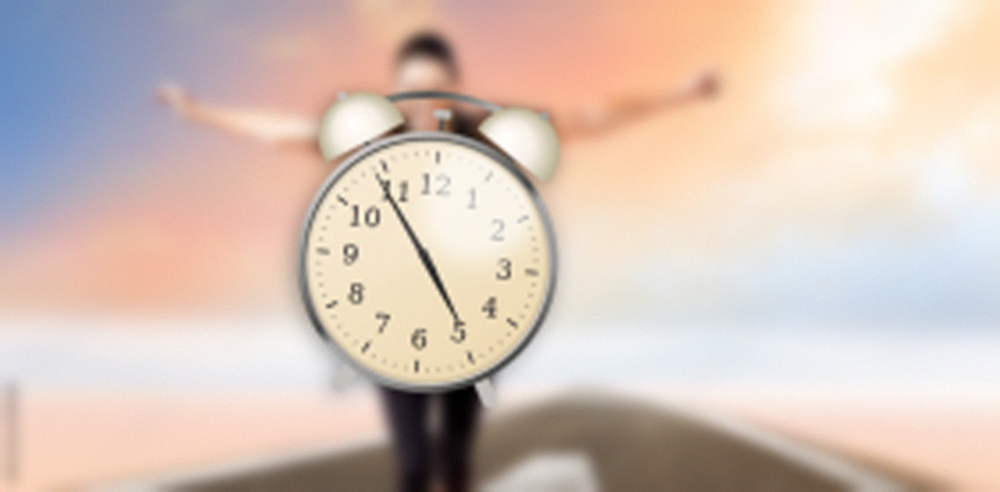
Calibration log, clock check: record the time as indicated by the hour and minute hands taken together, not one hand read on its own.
4:54
